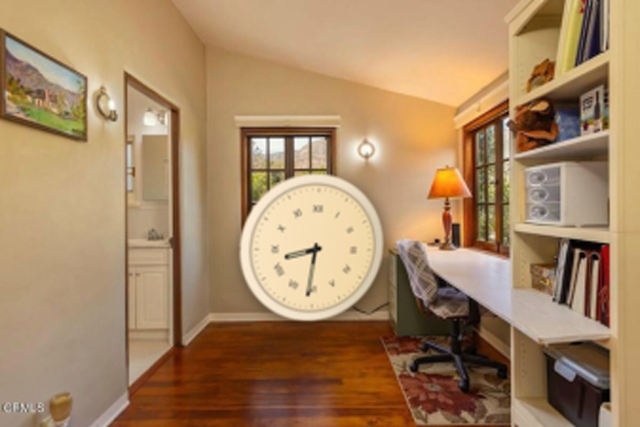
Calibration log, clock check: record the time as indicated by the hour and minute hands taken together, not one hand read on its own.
8:31
